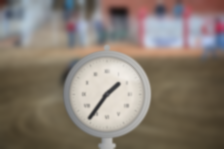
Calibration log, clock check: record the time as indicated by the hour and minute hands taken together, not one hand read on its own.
1:36
